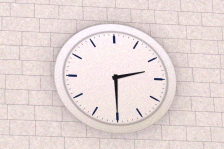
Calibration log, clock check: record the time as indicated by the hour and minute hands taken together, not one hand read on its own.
2:30
